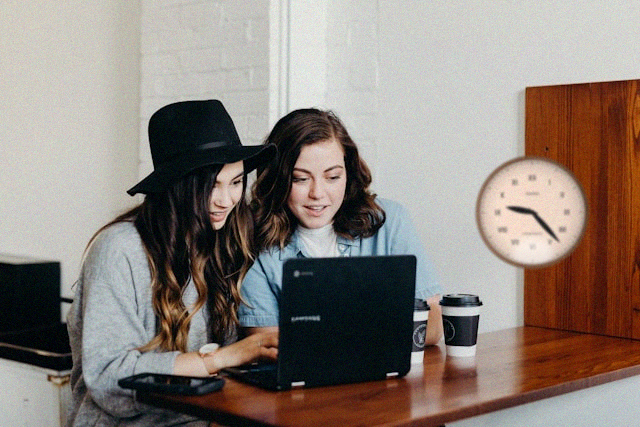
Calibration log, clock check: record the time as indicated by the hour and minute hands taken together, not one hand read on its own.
9:23
